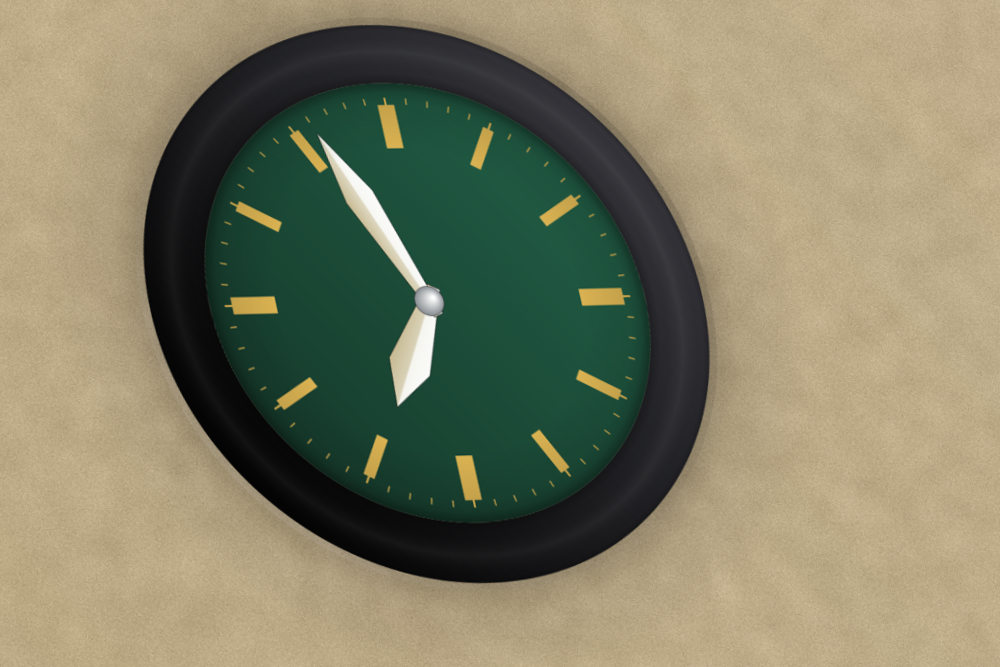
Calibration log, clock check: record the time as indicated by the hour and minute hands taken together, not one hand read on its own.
6:56
